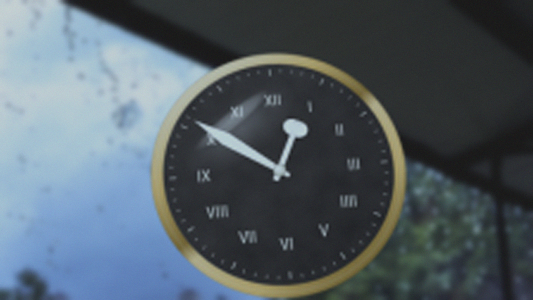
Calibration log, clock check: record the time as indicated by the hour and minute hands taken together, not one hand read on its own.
12:51
